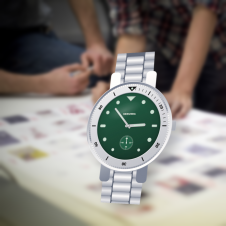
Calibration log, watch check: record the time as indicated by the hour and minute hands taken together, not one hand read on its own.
2:53
